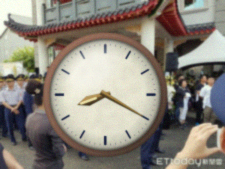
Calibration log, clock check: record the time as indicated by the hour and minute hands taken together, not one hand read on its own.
8:20
